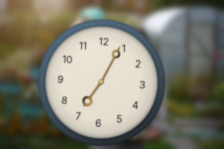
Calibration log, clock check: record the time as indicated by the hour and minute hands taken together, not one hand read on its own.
7:04
